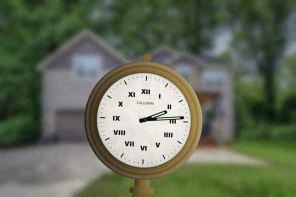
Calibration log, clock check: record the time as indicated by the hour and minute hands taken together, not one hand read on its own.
2:14
